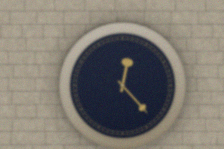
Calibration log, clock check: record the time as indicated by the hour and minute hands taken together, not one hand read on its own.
12:23
